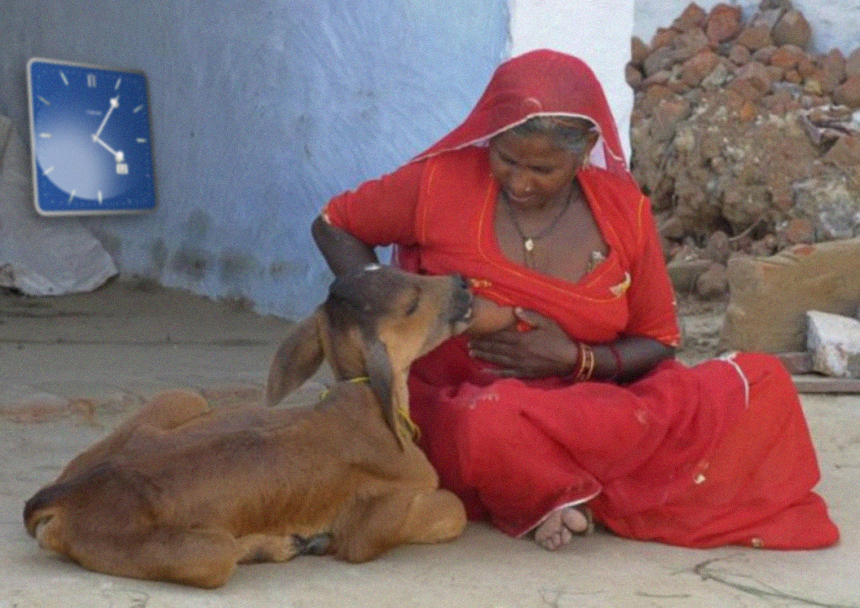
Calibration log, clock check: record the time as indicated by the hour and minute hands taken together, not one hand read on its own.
4:06
